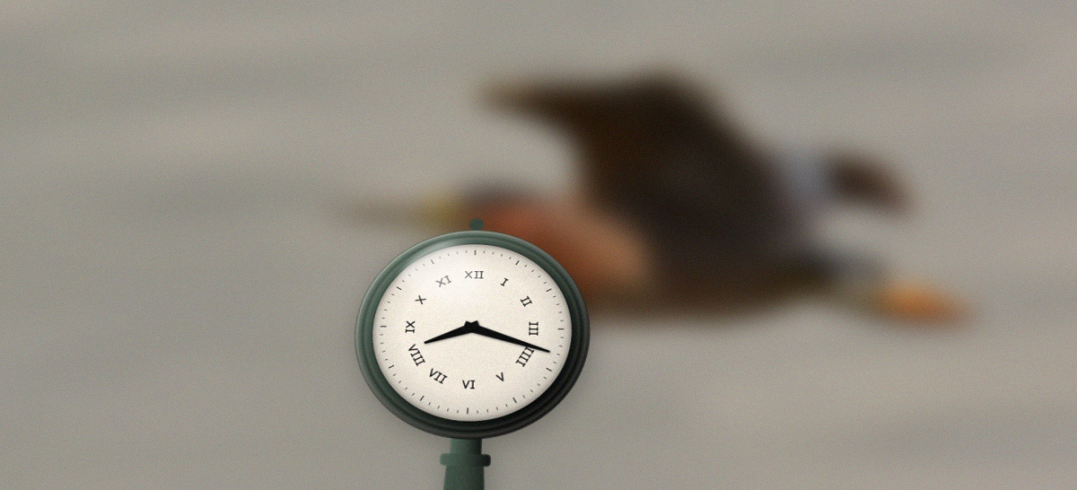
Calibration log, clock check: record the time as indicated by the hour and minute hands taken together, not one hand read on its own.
8:18
